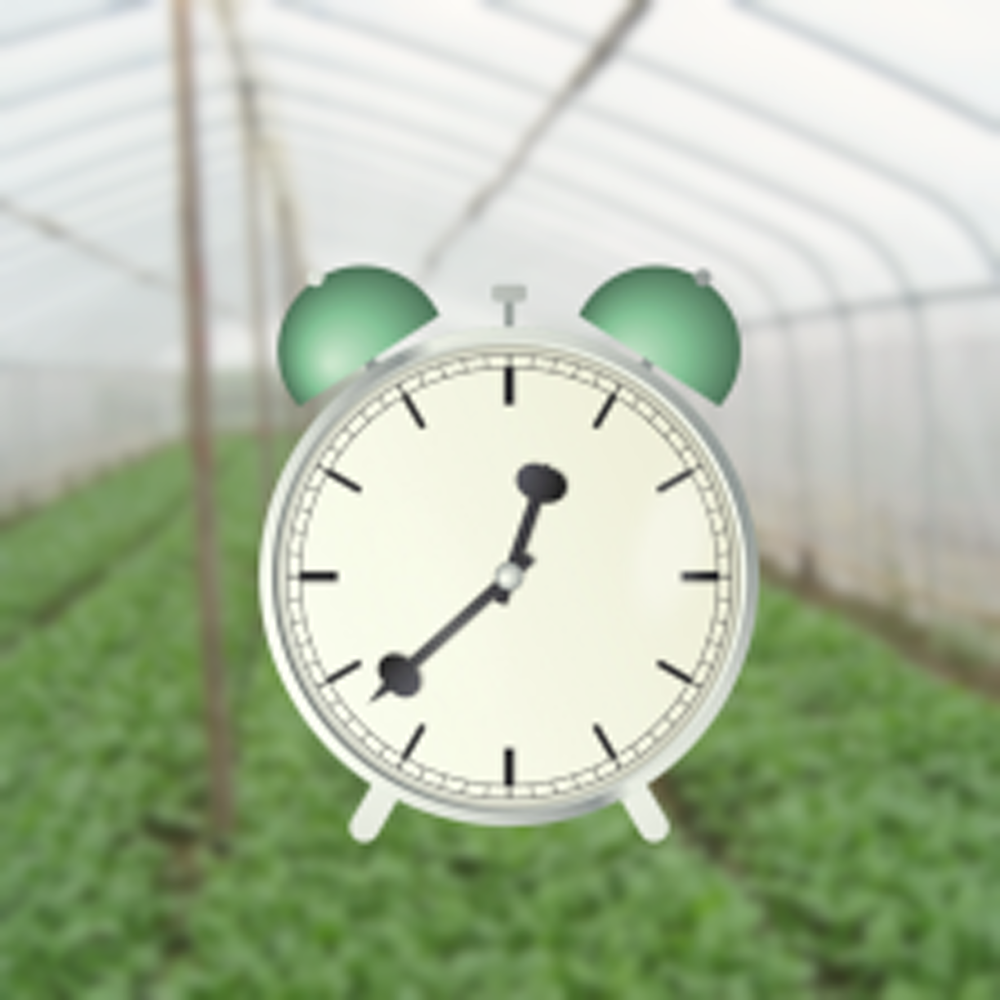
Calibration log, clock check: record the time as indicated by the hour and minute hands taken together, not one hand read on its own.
12:38
